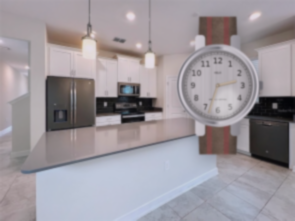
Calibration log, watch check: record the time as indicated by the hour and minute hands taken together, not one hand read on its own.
2:33
